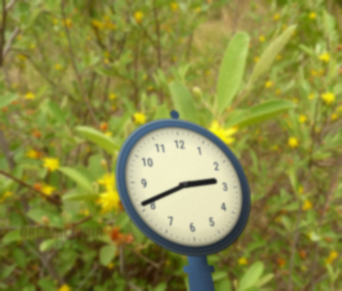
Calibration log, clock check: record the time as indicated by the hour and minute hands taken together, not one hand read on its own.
2:41
